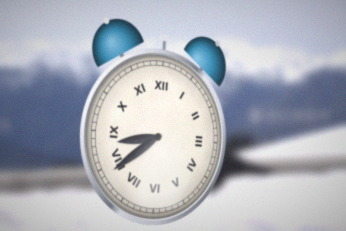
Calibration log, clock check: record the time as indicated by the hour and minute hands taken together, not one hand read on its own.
8:39
